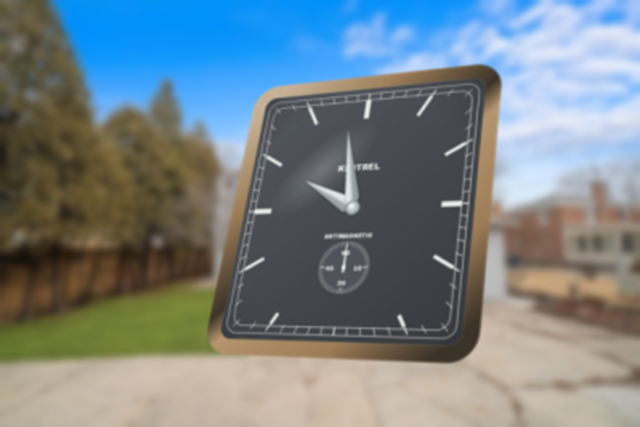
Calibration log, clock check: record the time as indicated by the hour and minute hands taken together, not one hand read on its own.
9:58
